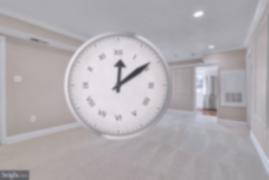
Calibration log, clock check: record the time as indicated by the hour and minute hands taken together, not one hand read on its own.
12:09
